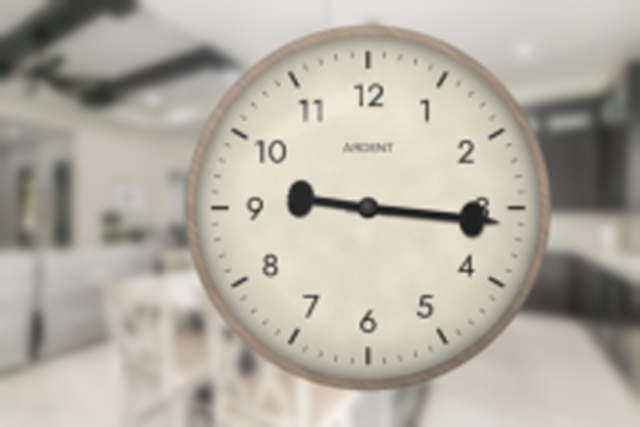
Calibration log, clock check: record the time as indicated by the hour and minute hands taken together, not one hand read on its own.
9:16
